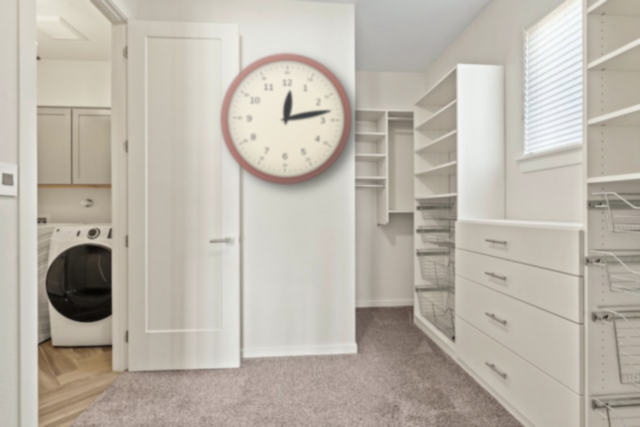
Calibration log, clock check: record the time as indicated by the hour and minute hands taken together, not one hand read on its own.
12:13
